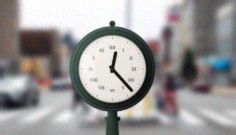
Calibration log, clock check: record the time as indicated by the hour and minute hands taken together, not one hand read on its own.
12:23
